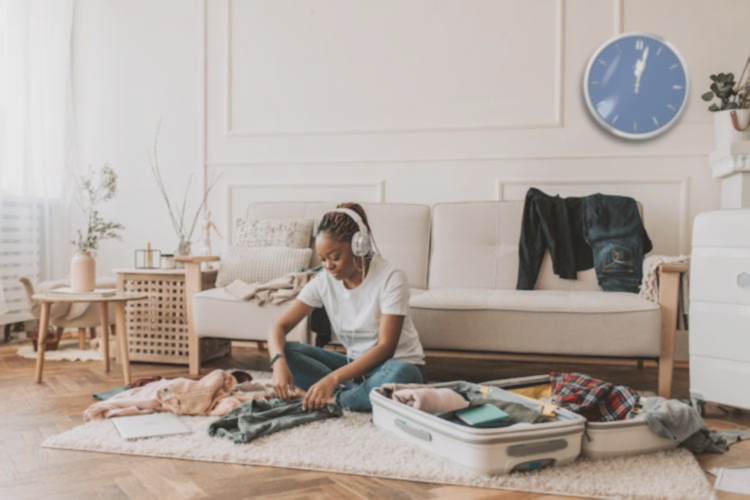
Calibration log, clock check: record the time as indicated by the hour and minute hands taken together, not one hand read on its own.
12:02
